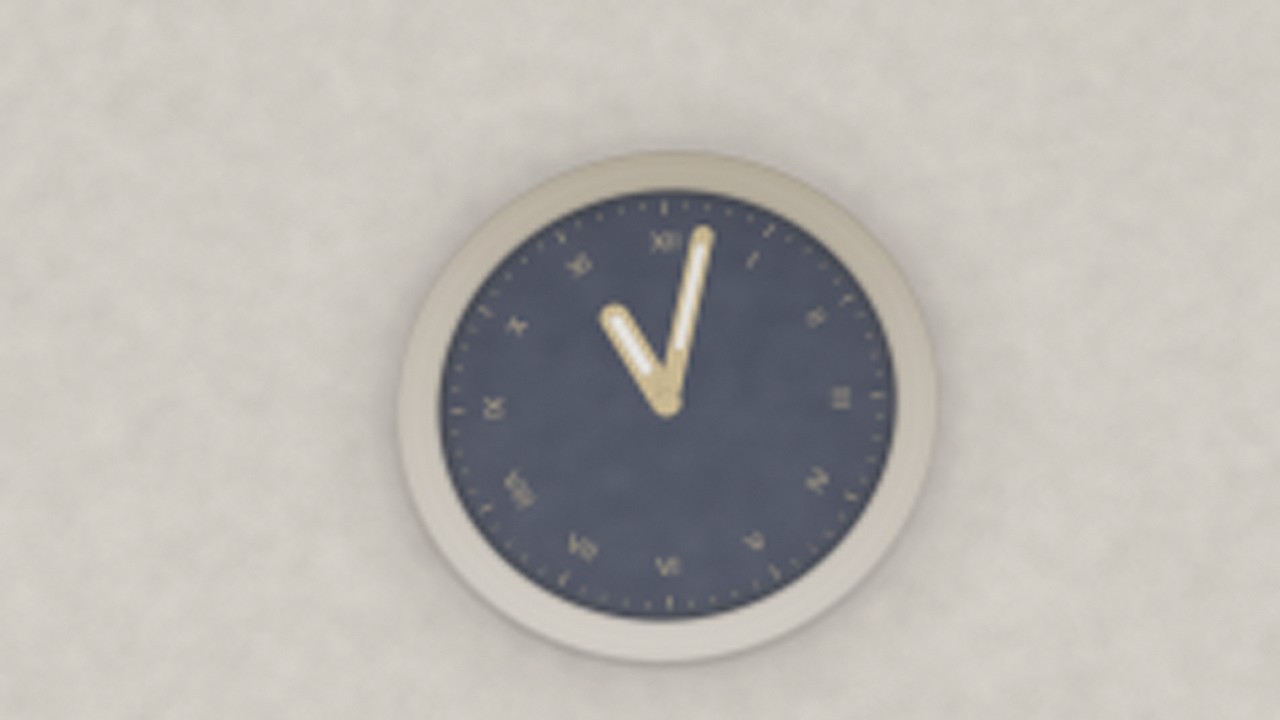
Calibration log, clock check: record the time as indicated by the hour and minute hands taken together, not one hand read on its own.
11:02
